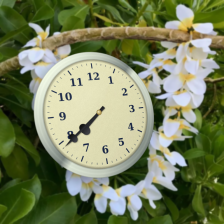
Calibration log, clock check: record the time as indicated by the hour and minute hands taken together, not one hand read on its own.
7:39
